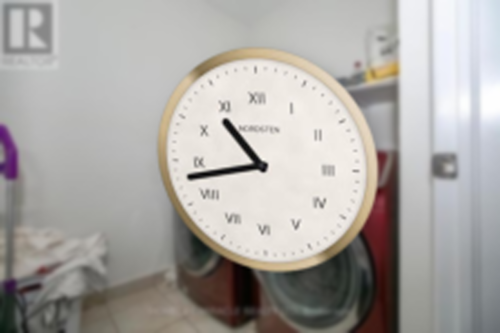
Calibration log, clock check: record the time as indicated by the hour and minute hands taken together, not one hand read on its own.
10:43
